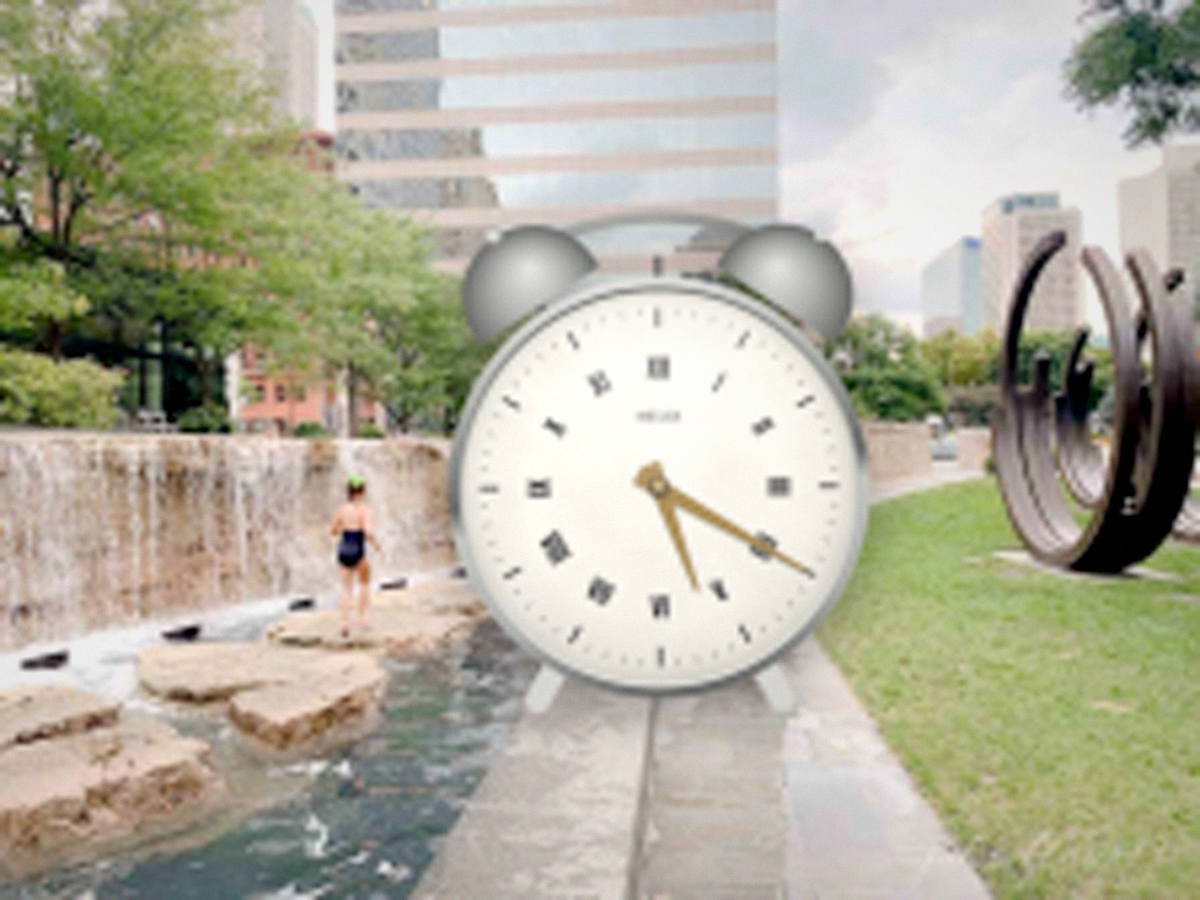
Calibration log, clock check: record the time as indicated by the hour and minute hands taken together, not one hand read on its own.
5:20
